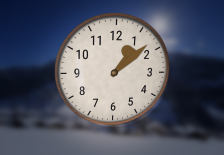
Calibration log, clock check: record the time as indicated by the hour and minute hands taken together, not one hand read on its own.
1:08
